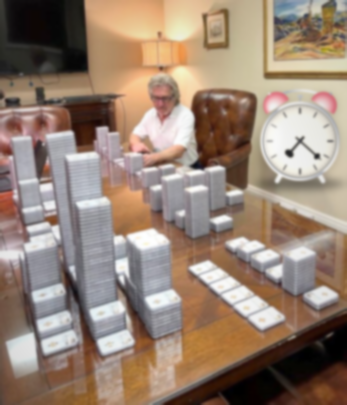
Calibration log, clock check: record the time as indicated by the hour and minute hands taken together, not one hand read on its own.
7:22
